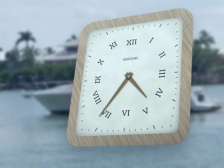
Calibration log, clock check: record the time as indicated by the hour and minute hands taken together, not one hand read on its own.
4:36
